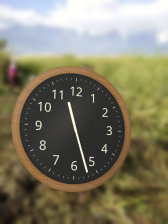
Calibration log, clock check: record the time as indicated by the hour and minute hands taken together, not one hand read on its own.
11:27
